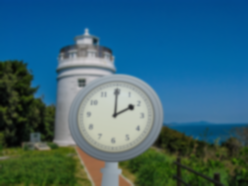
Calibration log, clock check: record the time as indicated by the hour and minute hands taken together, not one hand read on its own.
2:00
